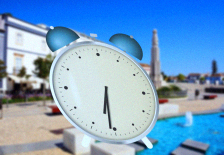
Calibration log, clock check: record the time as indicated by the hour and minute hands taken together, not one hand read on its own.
6:31
